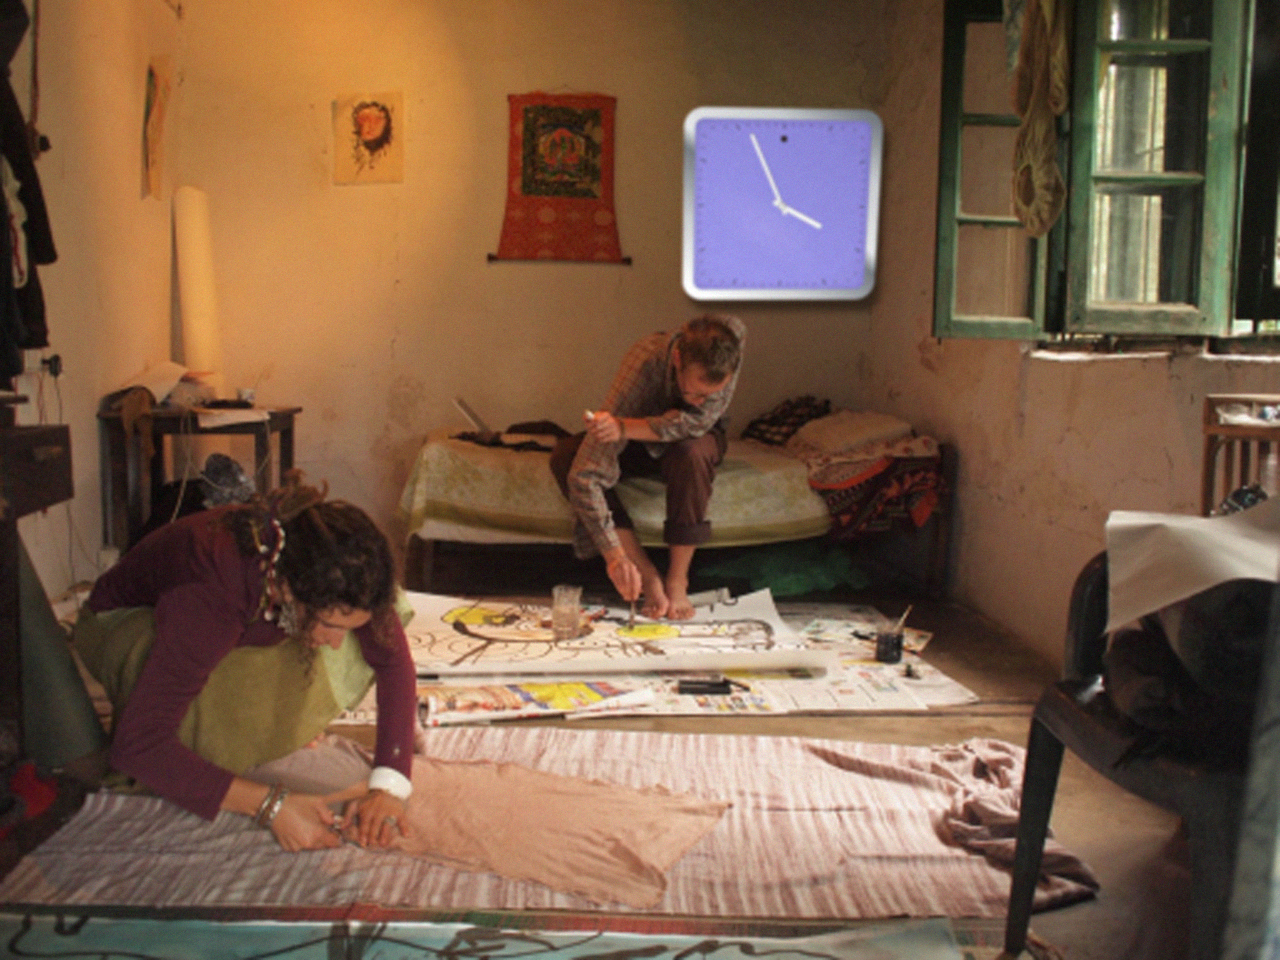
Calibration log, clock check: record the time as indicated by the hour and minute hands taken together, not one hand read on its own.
3:56
